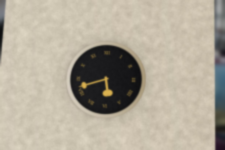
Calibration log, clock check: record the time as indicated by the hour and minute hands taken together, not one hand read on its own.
5:42
